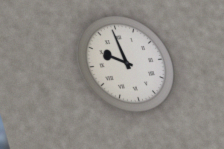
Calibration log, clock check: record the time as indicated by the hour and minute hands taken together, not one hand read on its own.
9:59
